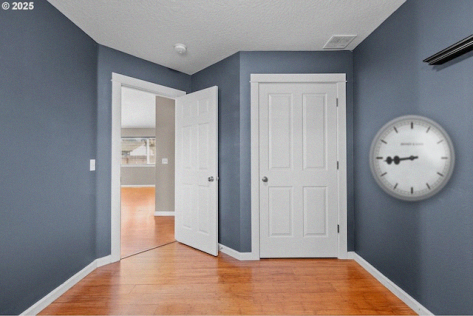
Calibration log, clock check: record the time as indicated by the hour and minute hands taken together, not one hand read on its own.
8:44
